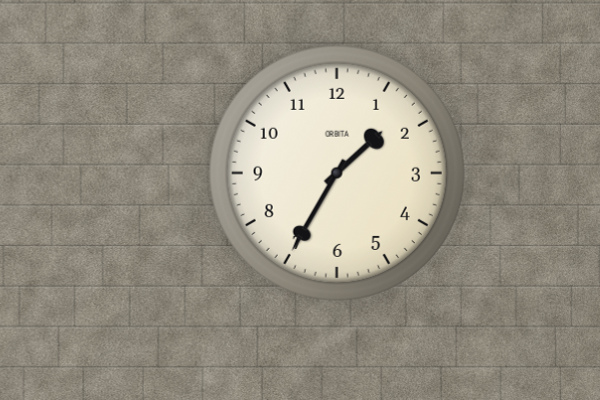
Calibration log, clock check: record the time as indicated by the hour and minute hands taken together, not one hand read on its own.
1:35
